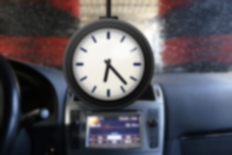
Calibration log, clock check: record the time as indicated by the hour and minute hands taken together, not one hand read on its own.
6:23
